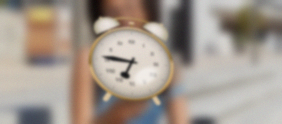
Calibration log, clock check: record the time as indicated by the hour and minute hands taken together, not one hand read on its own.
6:46
